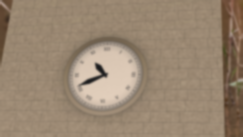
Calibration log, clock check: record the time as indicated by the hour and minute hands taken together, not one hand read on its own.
10:41
